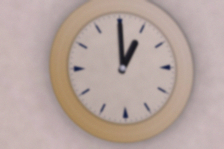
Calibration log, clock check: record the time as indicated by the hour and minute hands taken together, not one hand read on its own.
1:00
